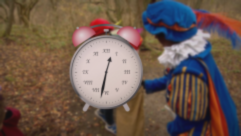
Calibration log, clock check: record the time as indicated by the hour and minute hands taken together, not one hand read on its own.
12:32
